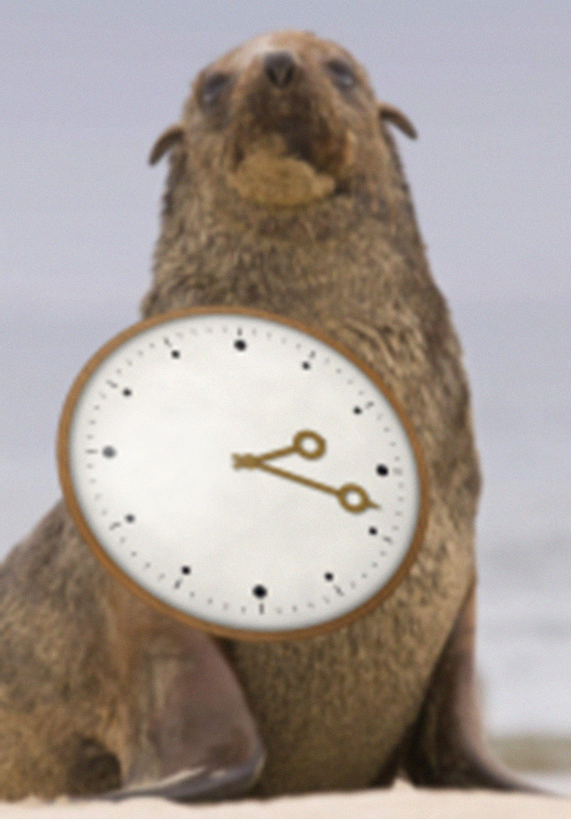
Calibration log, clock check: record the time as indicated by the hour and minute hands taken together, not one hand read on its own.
2:18
